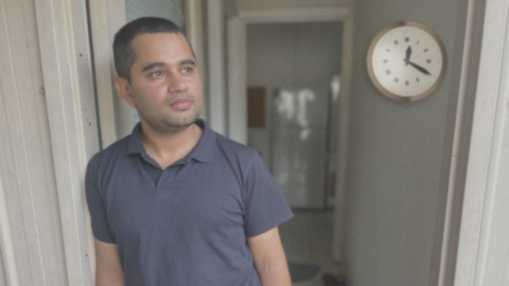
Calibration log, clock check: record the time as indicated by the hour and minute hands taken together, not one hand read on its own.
12:20
